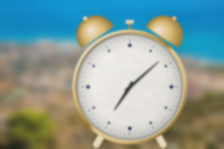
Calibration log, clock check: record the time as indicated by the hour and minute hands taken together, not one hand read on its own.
7:08
